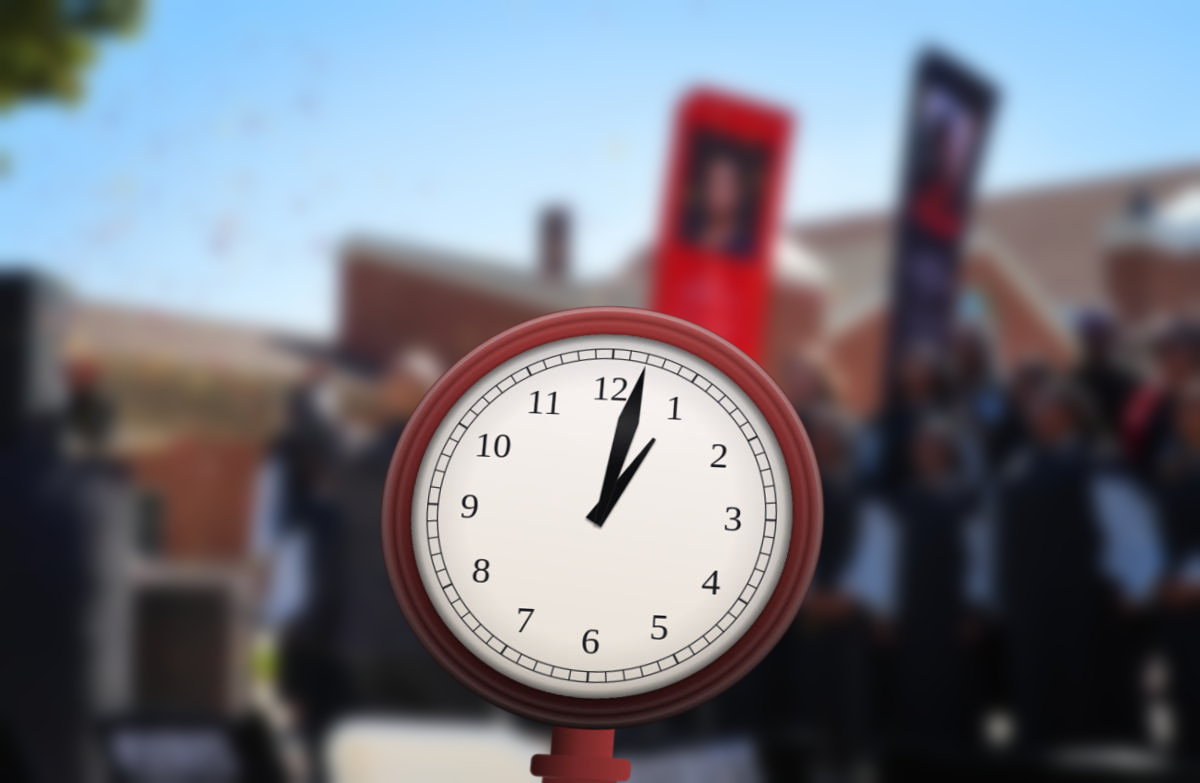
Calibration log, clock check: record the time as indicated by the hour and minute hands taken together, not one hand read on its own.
1:02
